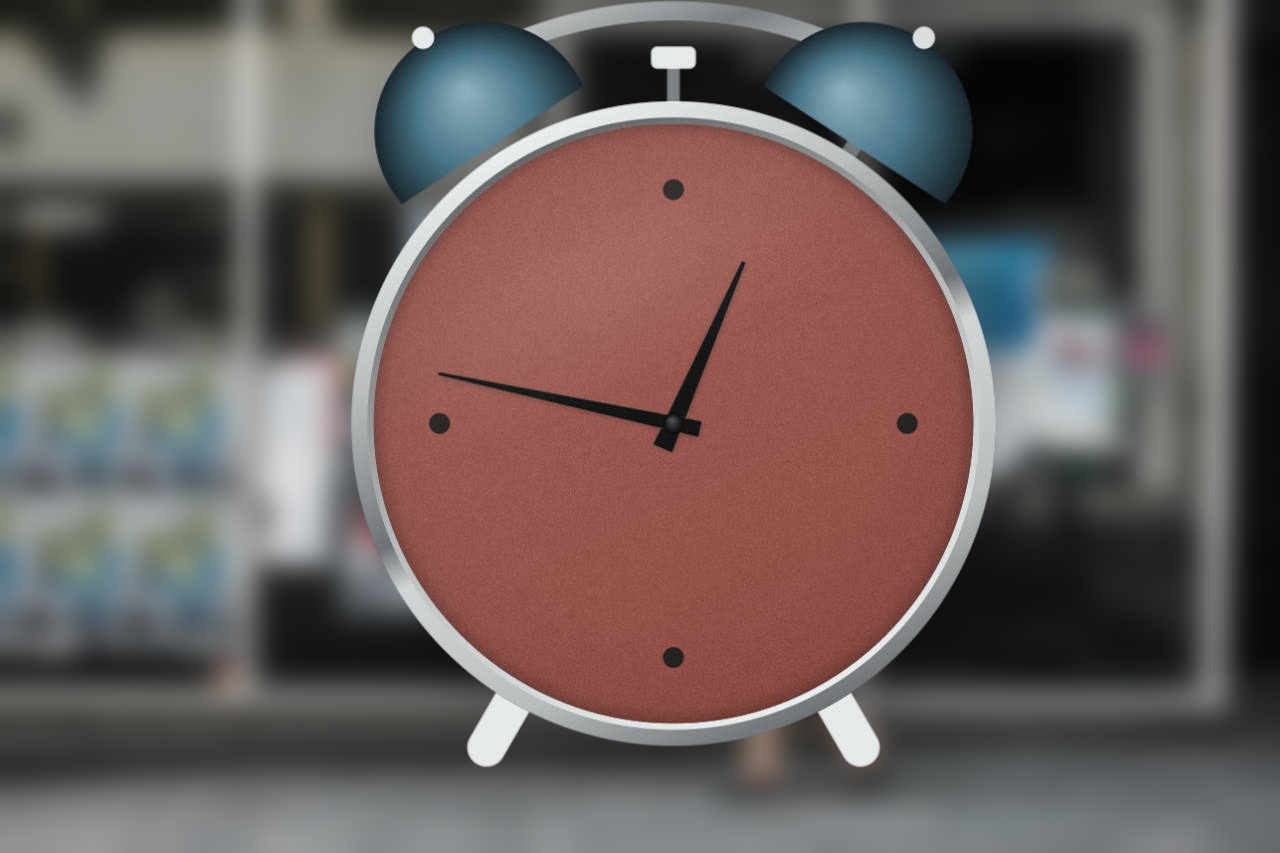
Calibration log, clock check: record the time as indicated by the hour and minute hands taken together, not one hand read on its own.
12:47
